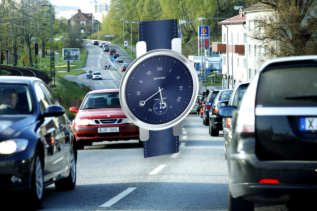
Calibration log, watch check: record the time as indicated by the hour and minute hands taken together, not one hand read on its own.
5:40
